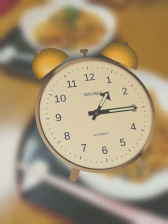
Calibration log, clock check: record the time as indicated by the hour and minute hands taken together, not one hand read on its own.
1:15
